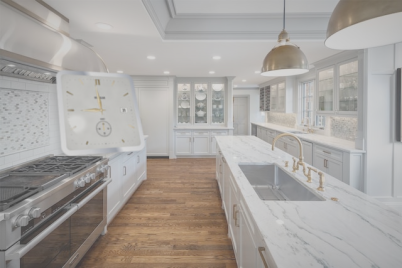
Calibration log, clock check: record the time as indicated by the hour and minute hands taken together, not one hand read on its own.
8:59
